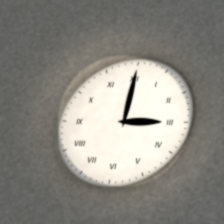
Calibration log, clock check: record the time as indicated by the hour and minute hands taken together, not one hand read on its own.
3:00
